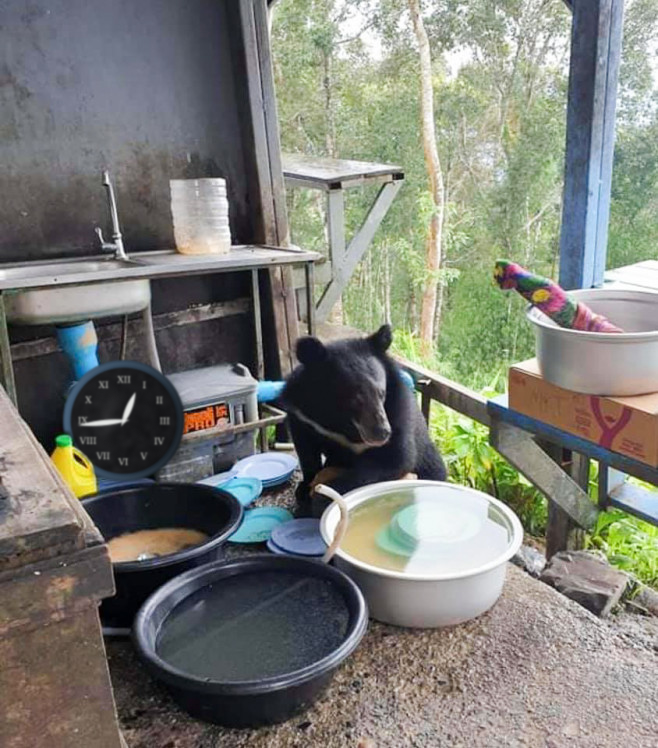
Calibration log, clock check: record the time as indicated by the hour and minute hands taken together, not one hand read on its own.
12:44
